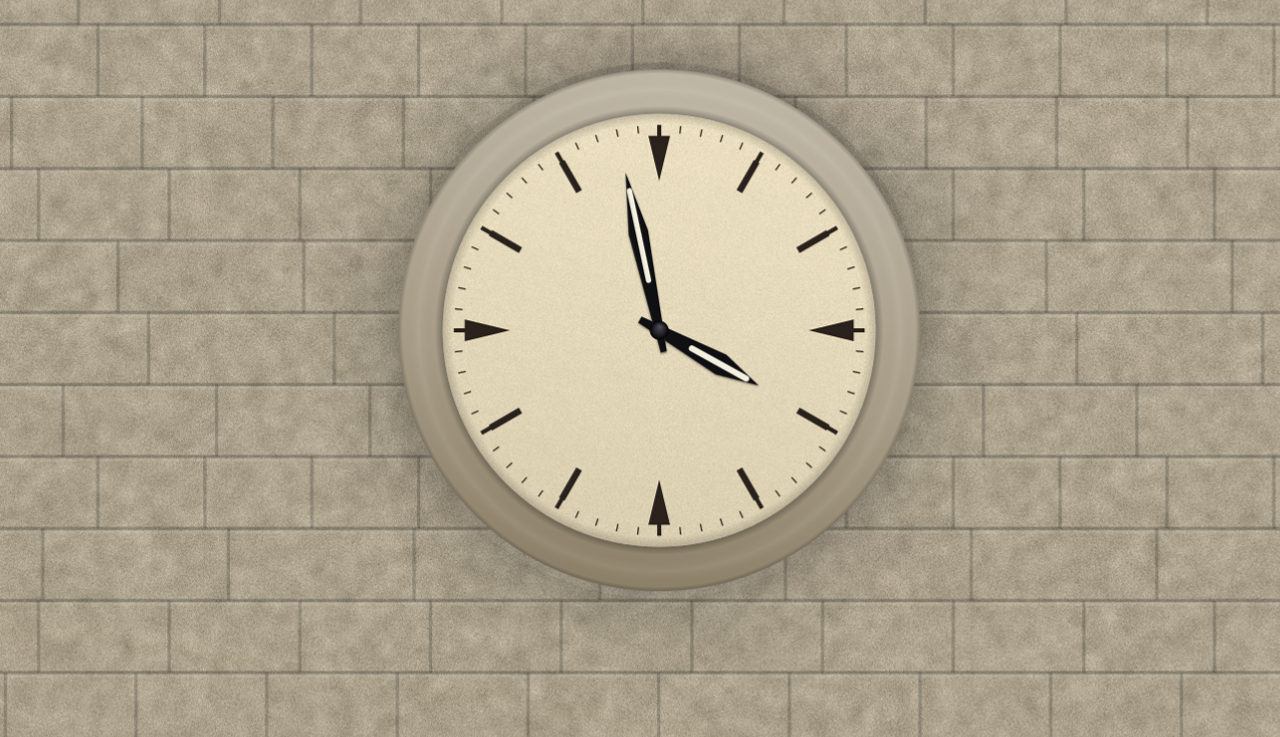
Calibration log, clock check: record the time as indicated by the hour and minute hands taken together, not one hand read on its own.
3:58
